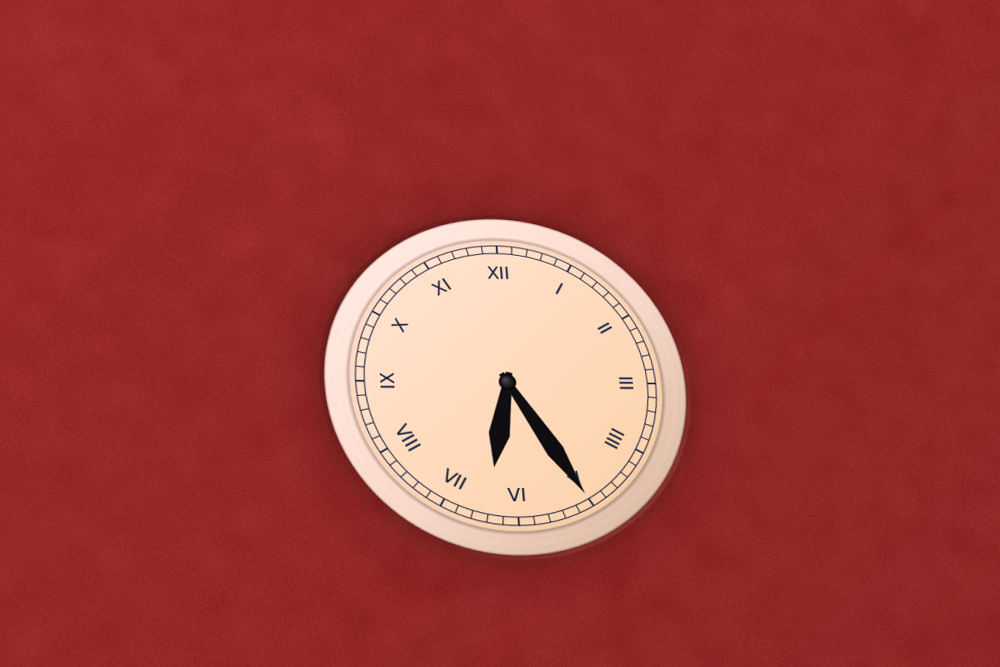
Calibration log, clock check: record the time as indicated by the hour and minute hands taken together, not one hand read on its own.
6:25
